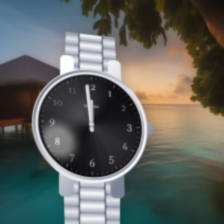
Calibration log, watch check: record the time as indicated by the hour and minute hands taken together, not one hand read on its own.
11:59
